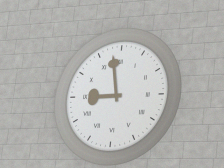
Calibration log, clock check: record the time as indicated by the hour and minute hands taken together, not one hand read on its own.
8:58
